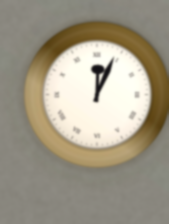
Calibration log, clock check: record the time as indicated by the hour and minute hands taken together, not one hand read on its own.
12:04
